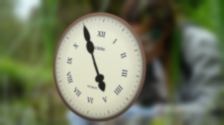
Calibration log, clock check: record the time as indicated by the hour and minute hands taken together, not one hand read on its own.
4:55
